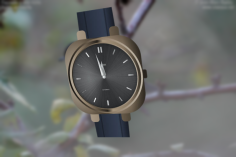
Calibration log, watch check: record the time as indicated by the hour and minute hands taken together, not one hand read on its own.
11:58
